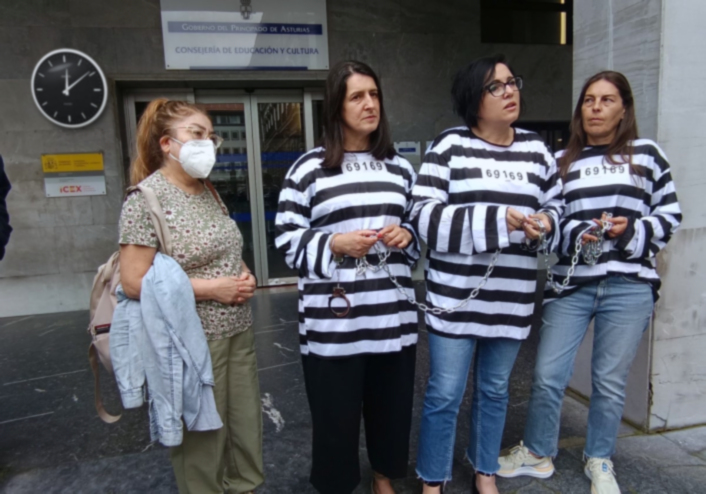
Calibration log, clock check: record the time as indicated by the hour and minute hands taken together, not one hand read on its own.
12:09
